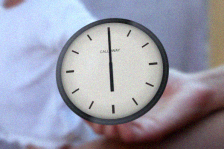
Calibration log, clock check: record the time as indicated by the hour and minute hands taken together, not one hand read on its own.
6:00
